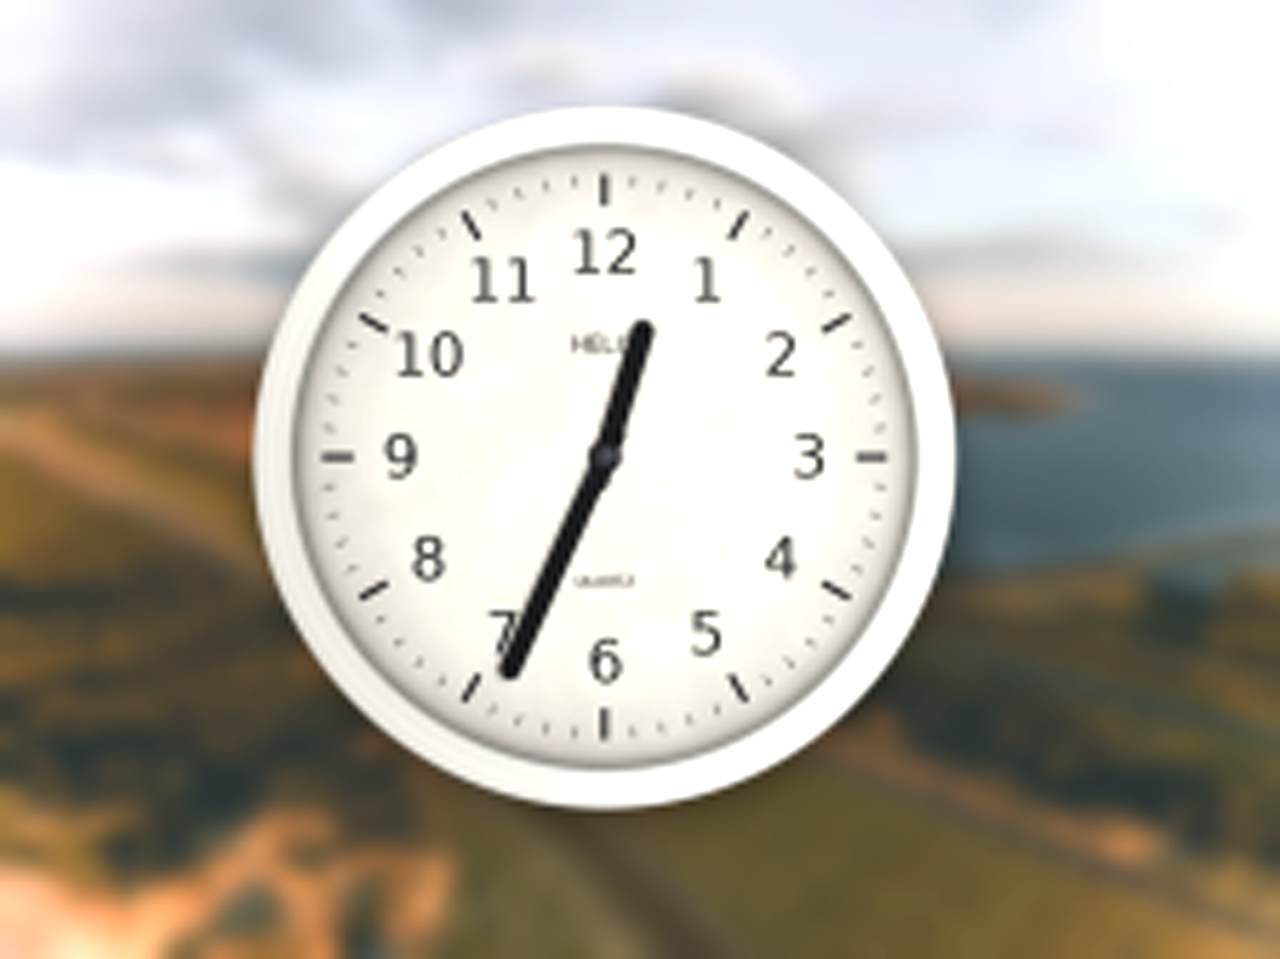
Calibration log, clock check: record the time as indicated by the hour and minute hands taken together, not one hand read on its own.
12:34
